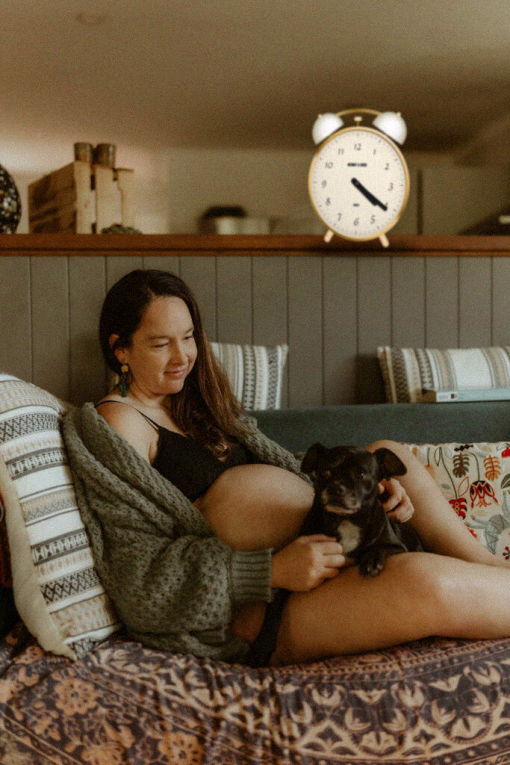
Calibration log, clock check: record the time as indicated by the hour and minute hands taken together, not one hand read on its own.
4:21
